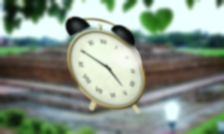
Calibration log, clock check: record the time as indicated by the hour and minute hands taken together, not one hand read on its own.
4:50
